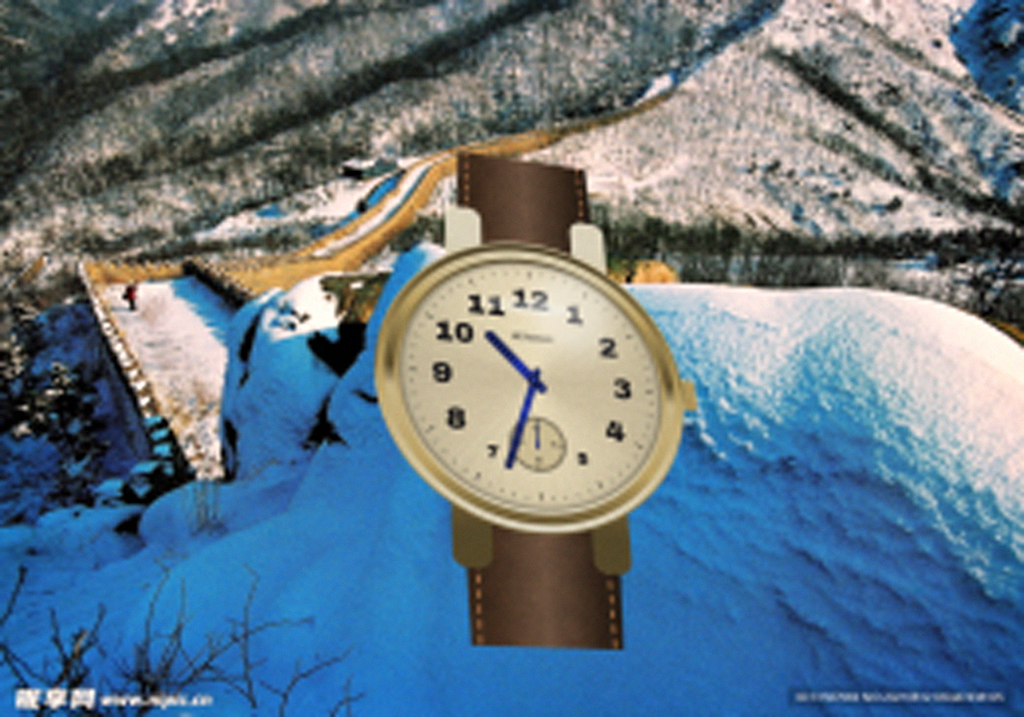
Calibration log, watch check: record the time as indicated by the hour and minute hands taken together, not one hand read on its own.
10:33
